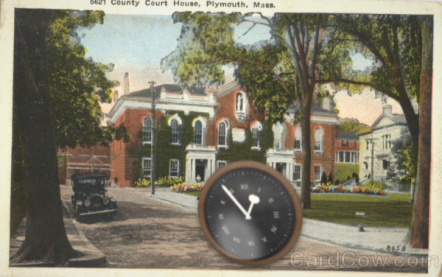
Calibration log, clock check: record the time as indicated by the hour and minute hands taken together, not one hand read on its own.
12:54
